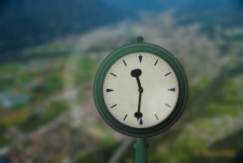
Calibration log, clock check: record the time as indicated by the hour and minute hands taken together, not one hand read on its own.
11:31
